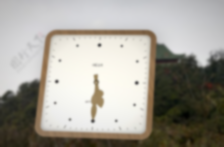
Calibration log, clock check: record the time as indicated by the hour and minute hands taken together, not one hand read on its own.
5:30
